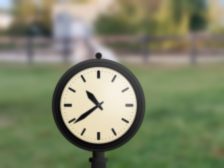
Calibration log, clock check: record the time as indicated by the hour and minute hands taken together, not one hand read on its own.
10:39
